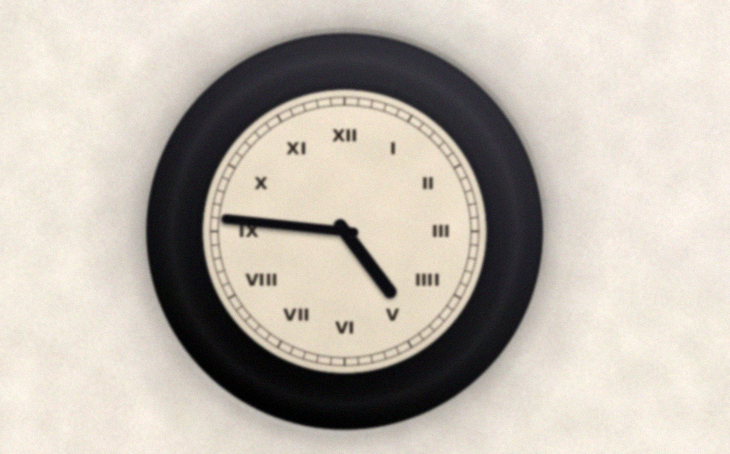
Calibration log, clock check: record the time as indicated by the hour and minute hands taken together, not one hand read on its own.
4:46
